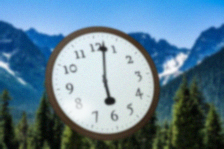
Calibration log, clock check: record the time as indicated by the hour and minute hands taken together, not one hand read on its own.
6:02
